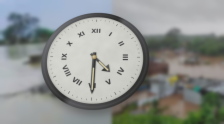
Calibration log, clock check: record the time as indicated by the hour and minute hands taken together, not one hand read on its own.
4:30
